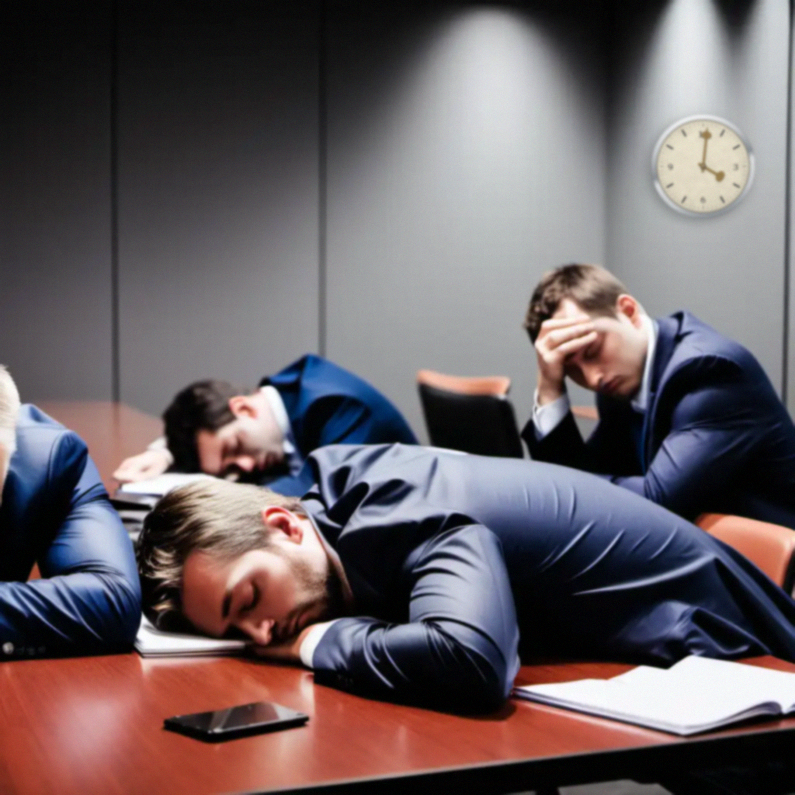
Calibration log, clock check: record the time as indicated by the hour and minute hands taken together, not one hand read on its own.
4:01
